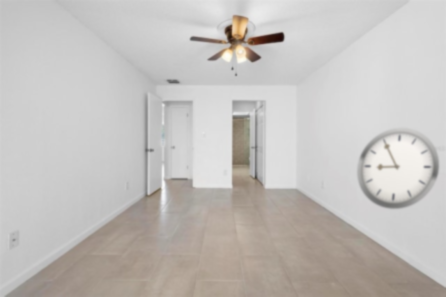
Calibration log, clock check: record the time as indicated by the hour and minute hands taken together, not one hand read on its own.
8:55
